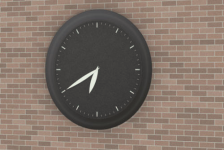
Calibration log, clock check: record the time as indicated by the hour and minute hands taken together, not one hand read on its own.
6:40
